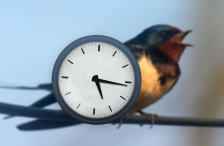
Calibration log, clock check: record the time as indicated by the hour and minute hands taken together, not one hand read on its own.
5:16
